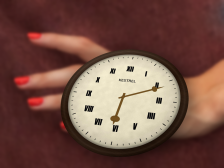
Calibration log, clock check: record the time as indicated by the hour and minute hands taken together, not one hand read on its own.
6:11
